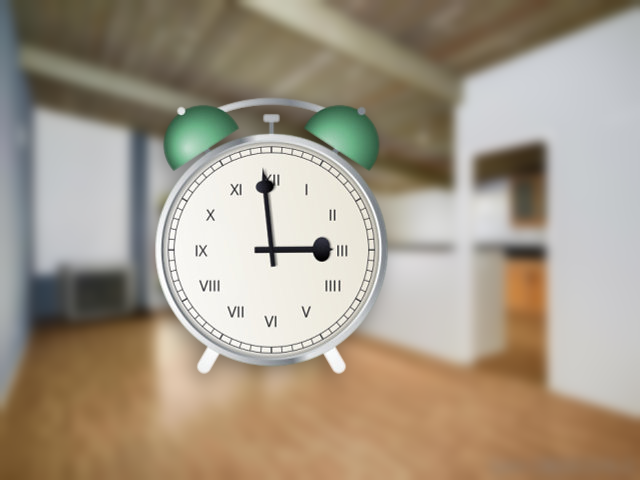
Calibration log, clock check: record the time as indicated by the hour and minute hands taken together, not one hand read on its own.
2:59
